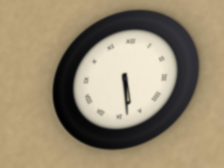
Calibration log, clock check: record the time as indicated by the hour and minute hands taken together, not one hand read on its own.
5:28
